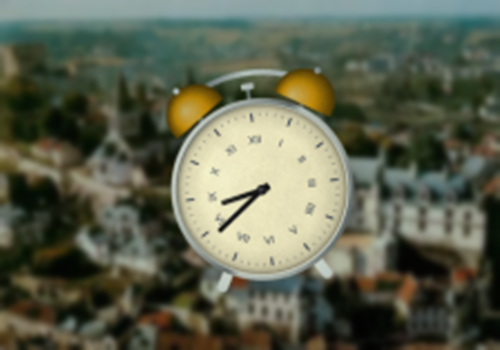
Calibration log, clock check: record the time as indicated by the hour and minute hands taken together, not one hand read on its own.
8:39
